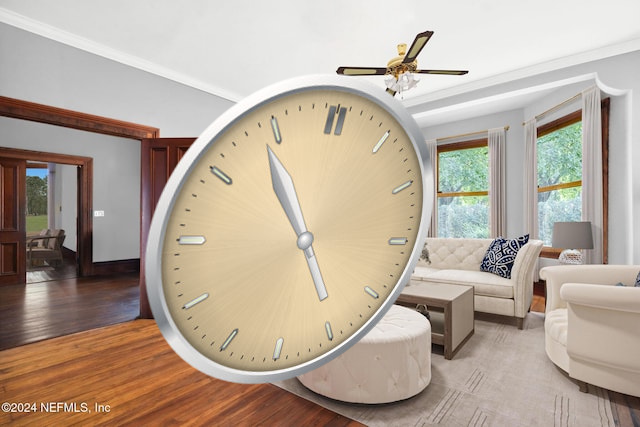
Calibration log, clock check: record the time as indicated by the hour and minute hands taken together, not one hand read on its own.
4:54
